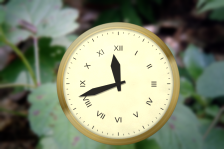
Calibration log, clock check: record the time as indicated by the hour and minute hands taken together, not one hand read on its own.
11:42
